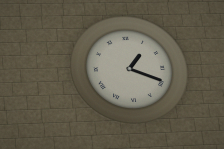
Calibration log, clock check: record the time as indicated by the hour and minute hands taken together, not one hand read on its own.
1:19
